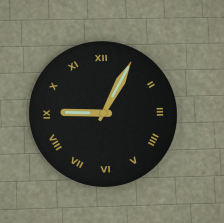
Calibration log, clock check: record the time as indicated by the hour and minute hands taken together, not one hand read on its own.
9:05
